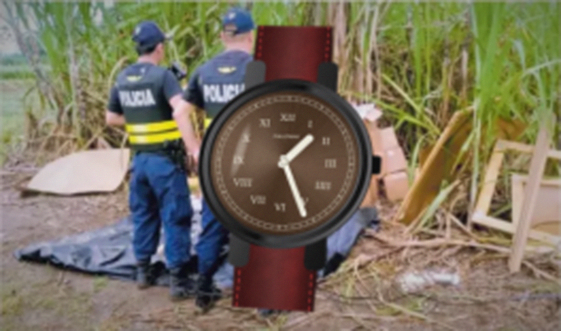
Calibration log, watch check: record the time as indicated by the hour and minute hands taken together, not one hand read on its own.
1:26
